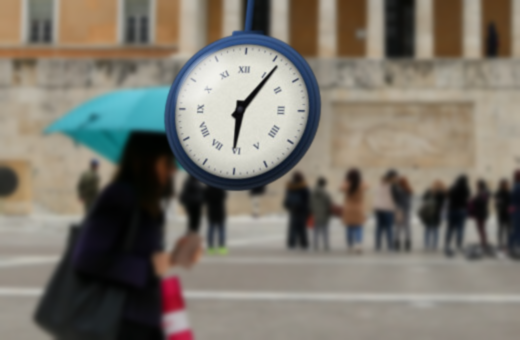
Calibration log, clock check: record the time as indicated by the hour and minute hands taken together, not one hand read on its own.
6:06
